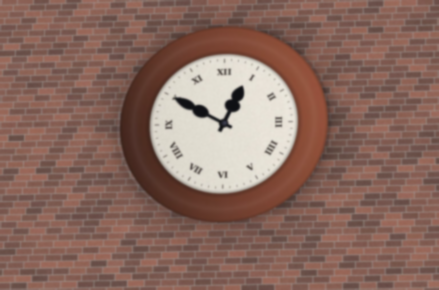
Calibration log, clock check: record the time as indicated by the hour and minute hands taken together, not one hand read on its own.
12:50
